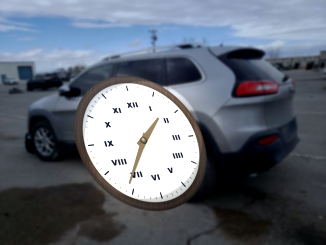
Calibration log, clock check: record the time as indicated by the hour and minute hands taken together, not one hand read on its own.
1:36
